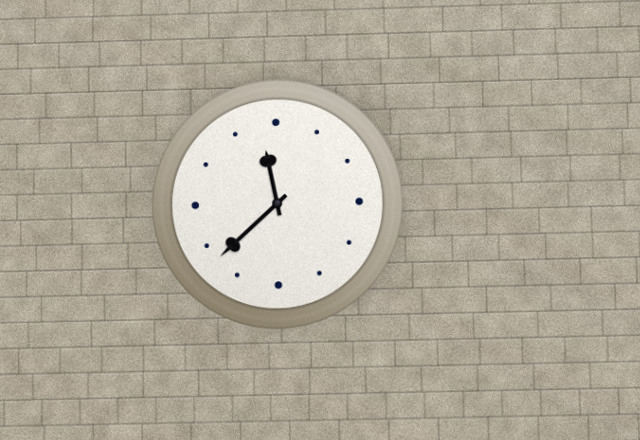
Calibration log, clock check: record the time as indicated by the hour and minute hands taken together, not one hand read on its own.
11:38
